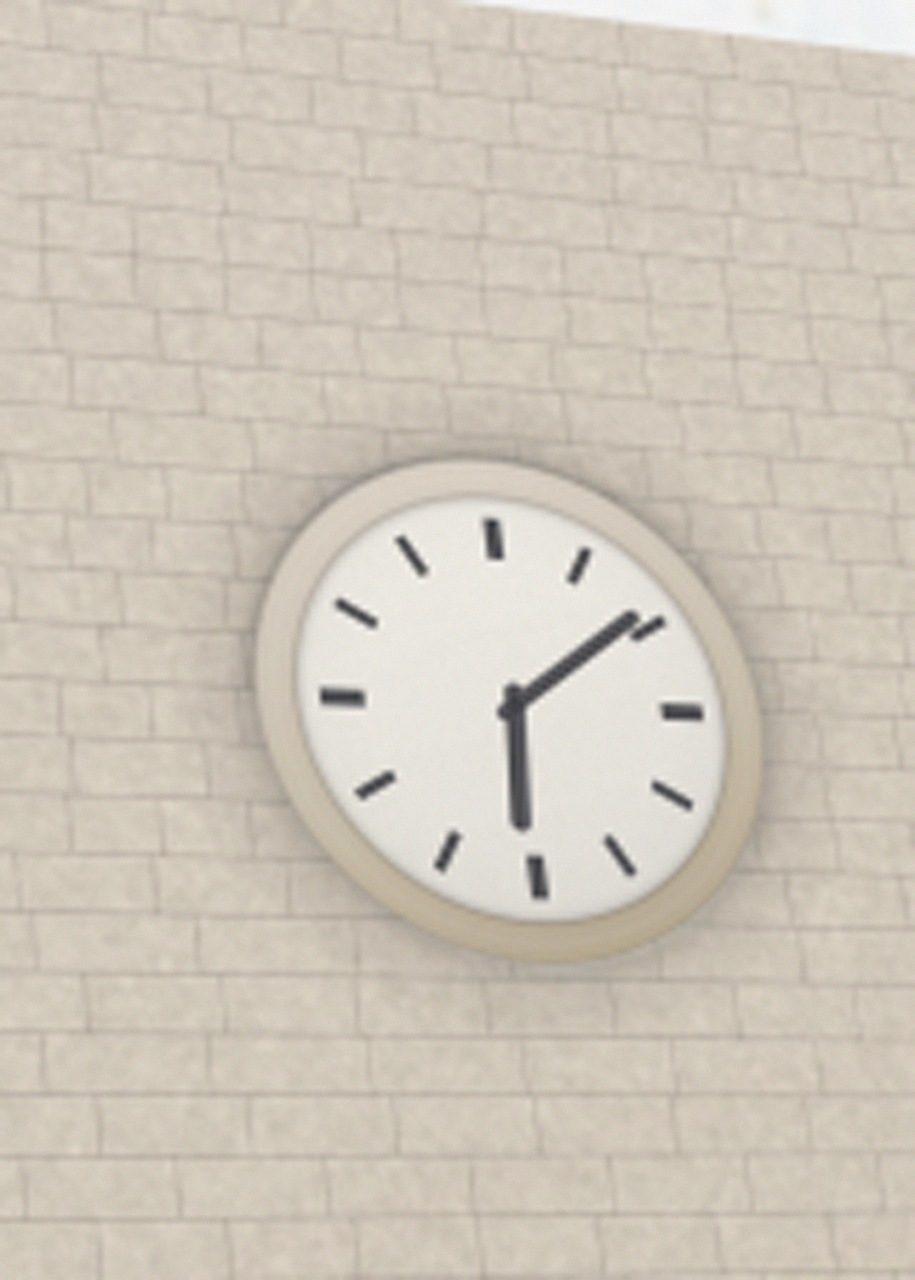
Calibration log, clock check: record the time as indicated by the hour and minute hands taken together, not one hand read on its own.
6:09
